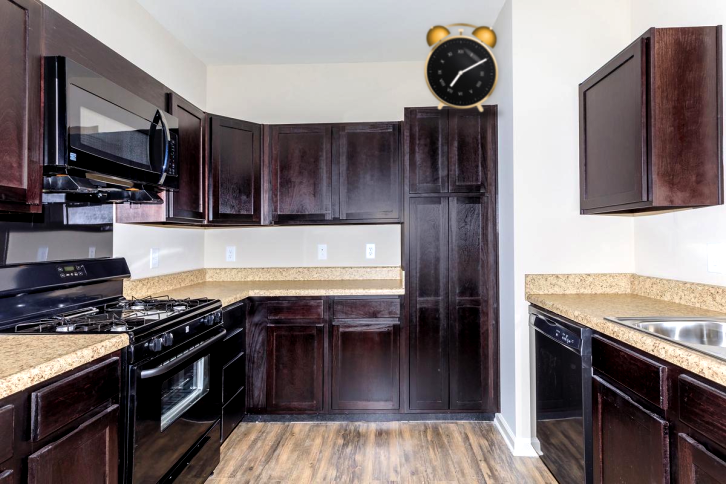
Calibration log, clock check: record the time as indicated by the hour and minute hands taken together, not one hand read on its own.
7:10
